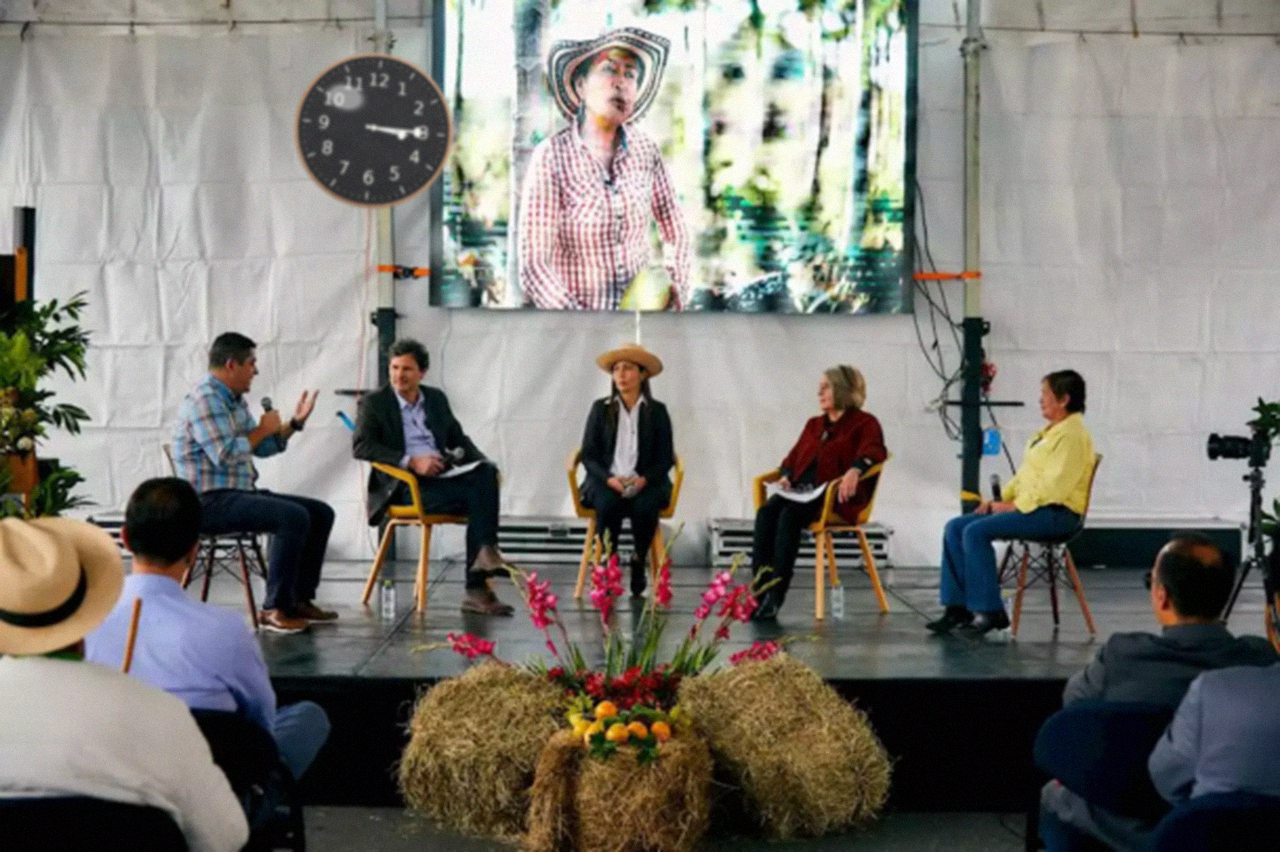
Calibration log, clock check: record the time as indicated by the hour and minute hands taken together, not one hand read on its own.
3:15
